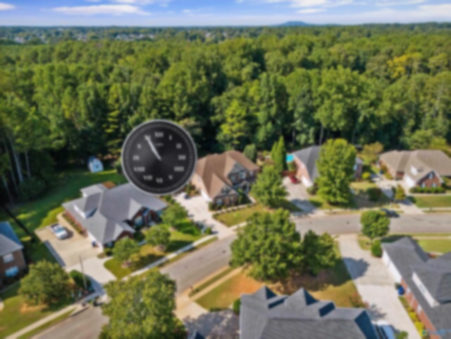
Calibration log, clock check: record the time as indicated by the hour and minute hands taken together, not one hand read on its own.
10:55
